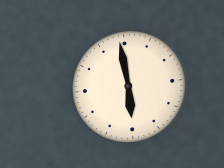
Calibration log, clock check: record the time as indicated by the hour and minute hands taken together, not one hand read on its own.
5:59
